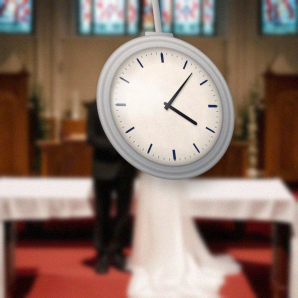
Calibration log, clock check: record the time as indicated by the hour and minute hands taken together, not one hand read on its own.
4:07
